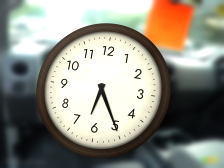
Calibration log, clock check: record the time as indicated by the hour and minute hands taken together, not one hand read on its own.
6:25
